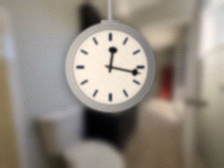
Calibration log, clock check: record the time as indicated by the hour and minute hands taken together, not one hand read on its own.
12:17
